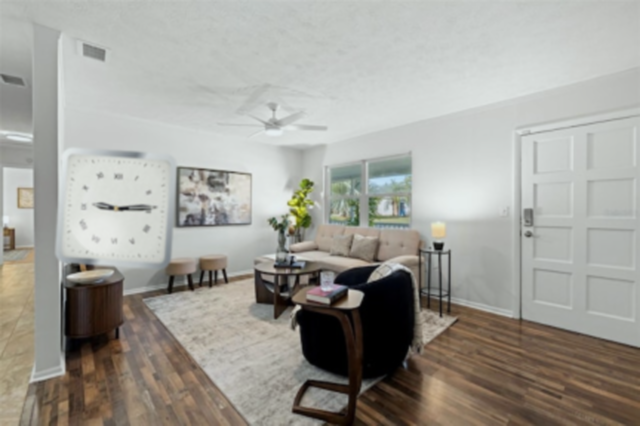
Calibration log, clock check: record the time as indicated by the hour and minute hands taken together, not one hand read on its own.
9:14
